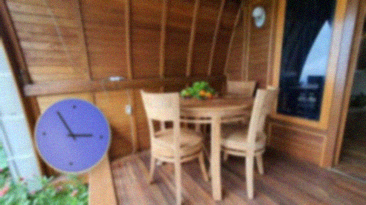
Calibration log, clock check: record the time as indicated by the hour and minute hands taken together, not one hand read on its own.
2:54
